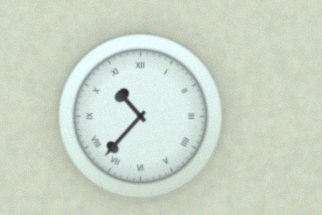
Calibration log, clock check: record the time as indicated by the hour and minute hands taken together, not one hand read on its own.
10:37
